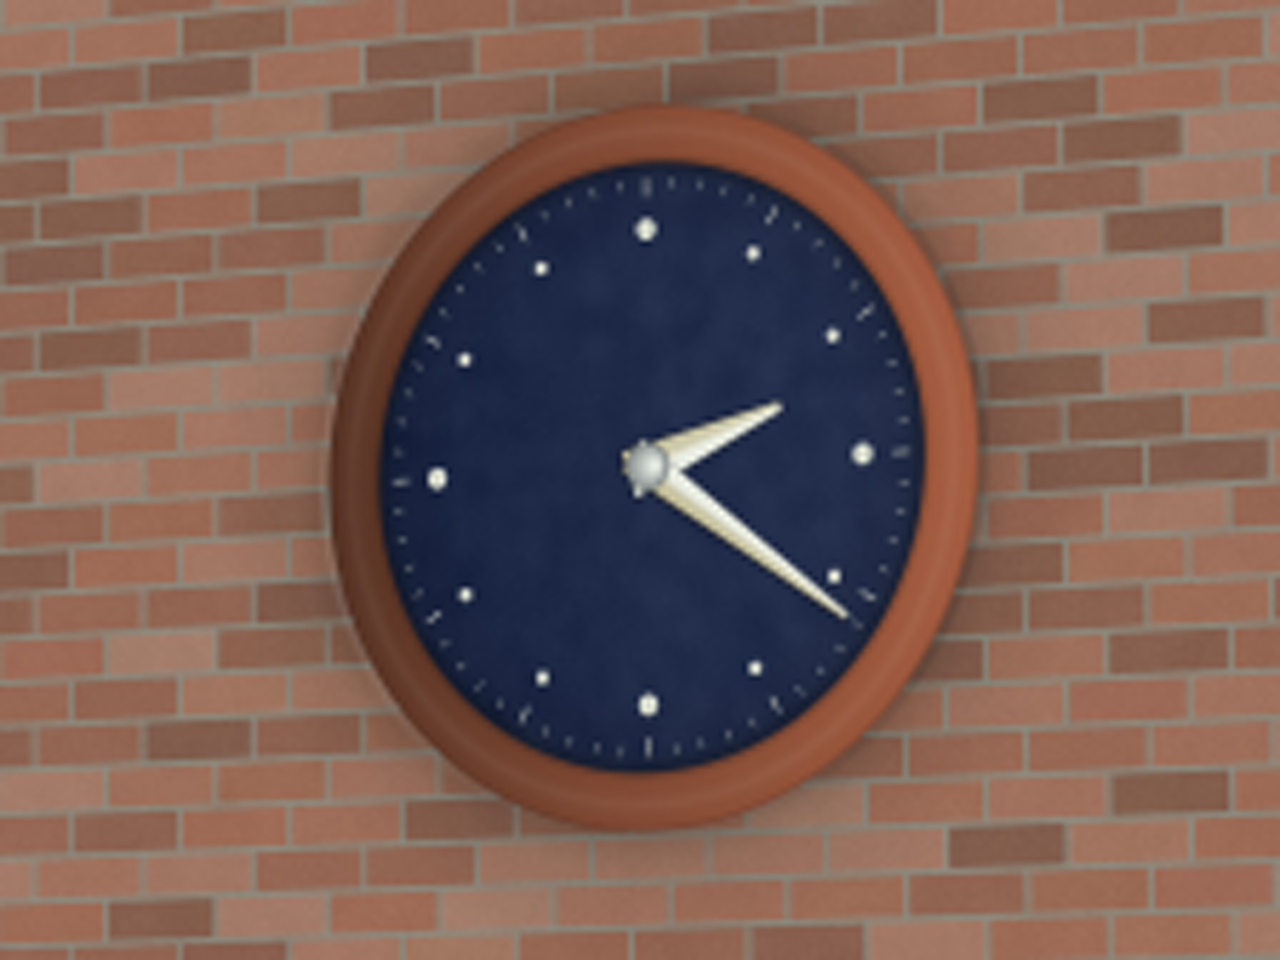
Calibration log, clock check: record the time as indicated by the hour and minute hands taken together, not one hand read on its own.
2:21
